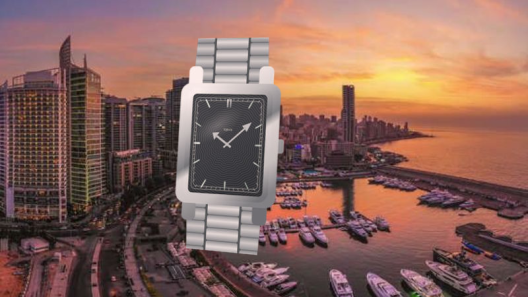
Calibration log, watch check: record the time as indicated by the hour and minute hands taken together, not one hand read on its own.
10:08
